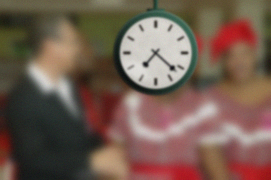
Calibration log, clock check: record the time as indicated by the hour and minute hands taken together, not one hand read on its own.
7:22
